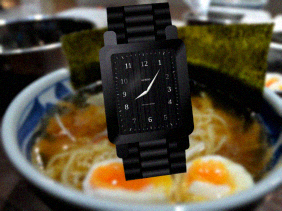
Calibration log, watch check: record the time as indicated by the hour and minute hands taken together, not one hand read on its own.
8:06
